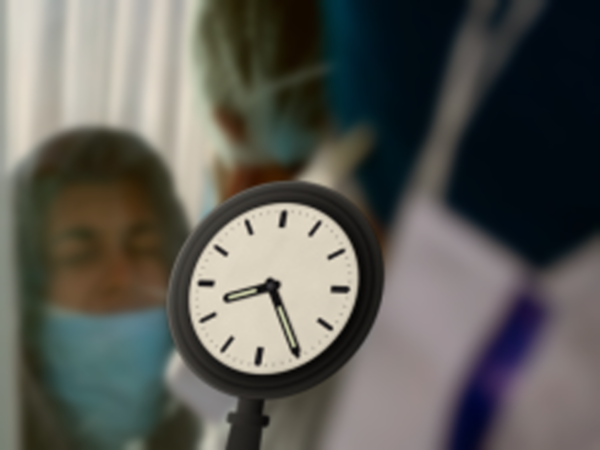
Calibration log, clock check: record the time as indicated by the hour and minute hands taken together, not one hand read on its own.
8:25
